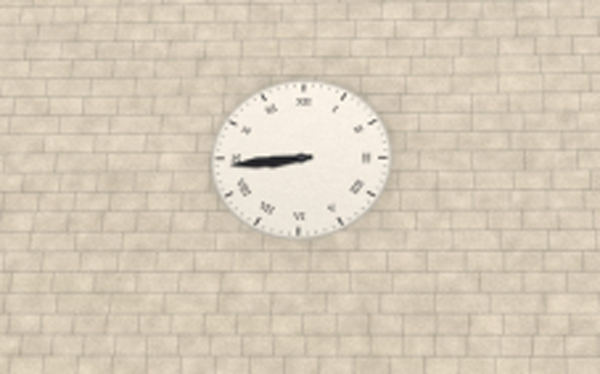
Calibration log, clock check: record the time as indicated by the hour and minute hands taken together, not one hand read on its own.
8:44
